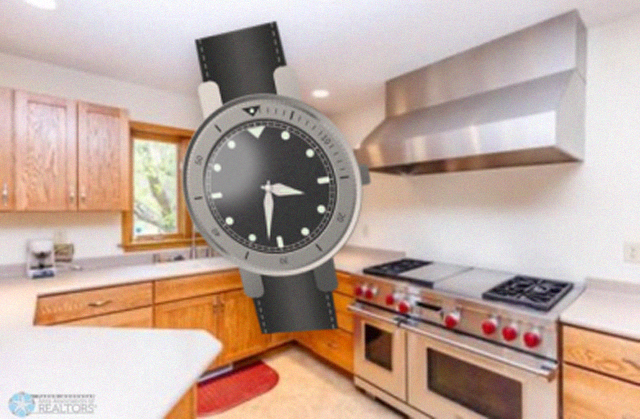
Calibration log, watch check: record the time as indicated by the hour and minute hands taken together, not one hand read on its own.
3:32
